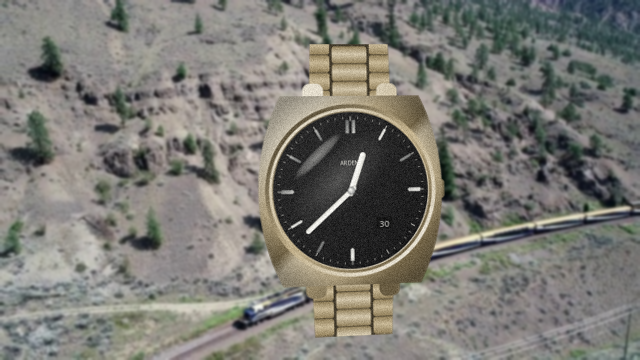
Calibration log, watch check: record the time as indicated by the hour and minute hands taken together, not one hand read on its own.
12:38
